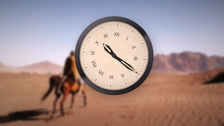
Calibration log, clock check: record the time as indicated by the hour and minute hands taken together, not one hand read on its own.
10:20
